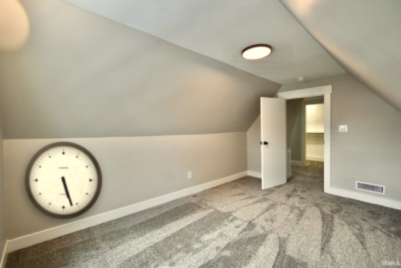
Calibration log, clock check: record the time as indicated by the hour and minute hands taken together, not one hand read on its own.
5:27
